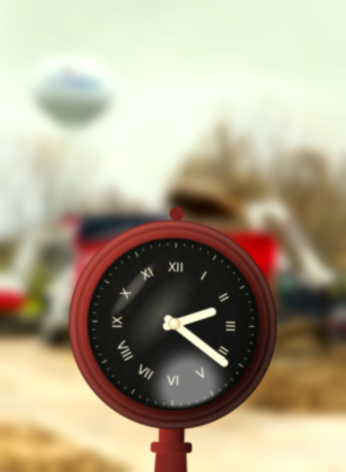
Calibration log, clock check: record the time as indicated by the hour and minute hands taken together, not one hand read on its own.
2:21
